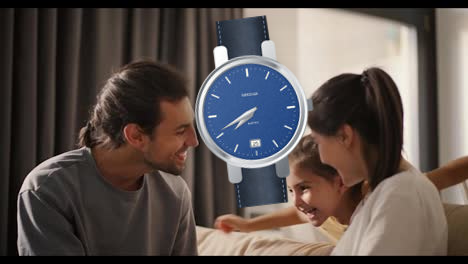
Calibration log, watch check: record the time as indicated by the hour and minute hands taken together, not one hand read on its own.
7:41
